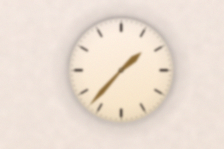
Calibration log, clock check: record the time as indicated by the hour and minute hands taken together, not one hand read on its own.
1:37
